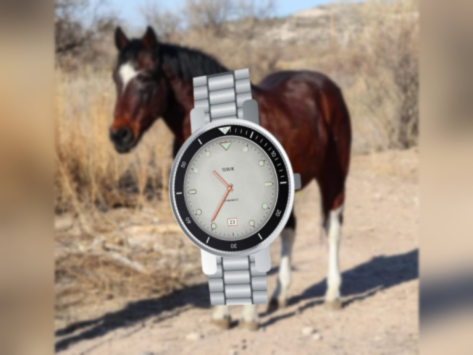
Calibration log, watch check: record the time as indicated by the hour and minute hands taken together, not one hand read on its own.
10:36
